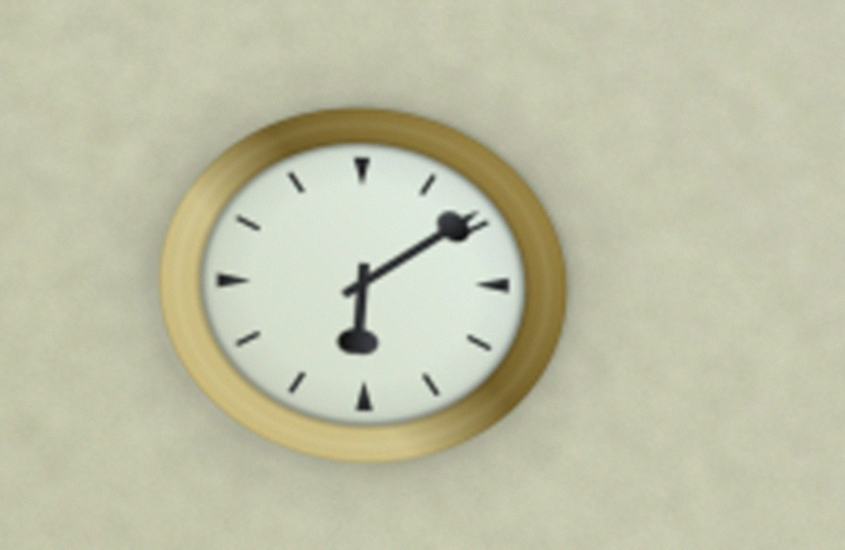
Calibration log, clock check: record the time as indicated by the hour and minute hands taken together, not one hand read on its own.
6:09
